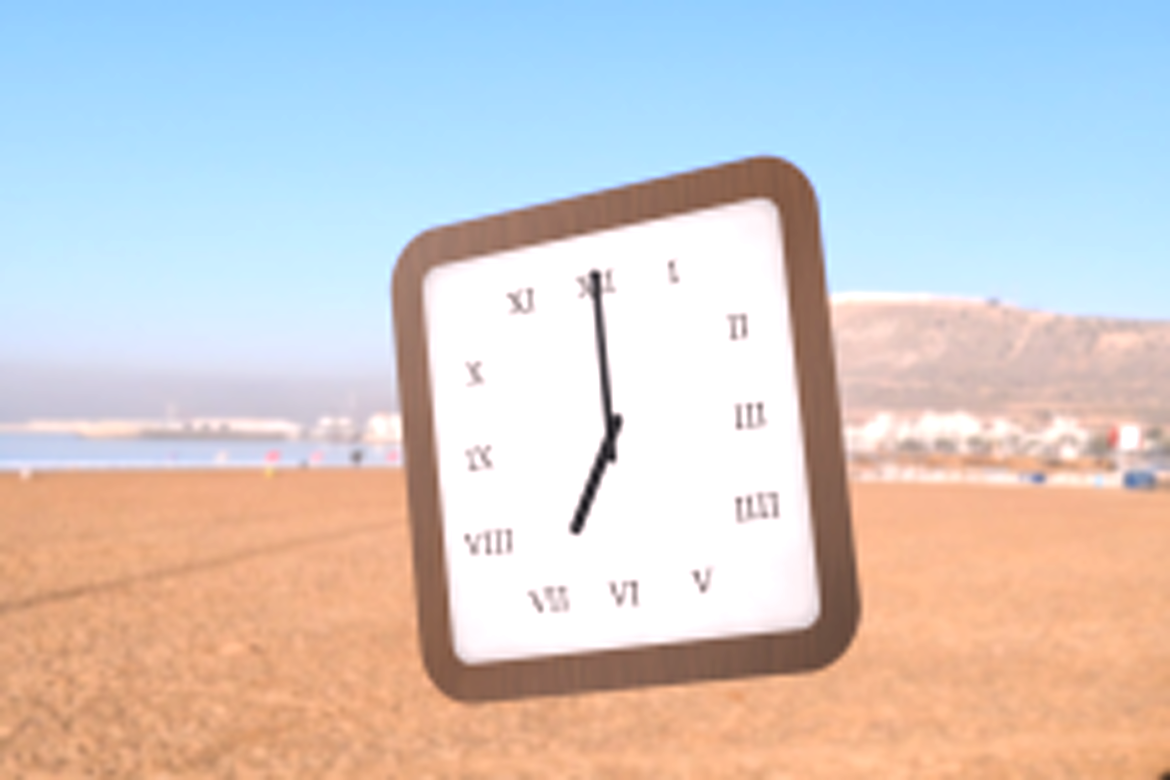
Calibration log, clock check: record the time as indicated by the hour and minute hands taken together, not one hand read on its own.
7:00
